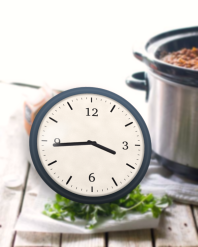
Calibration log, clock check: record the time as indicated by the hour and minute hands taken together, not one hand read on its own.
3:44
